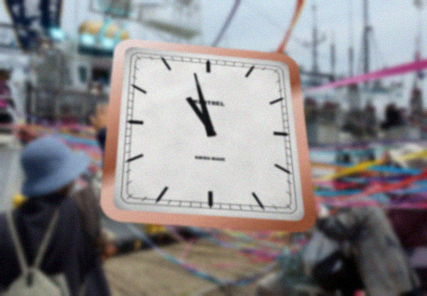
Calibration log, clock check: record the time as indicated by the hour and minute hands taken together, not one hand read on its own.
10:58
